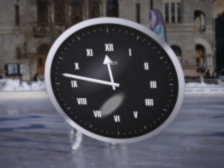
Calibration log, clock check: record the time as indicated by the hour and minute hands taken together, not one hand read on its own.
11:47
